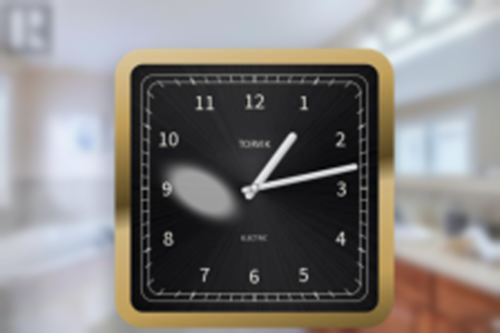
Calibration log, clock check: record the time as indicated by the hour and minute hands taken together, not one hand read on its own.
1:13
